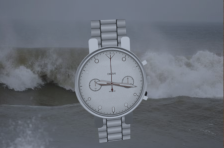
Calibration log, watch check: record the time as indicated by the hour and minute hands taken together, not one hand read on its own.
9:17
